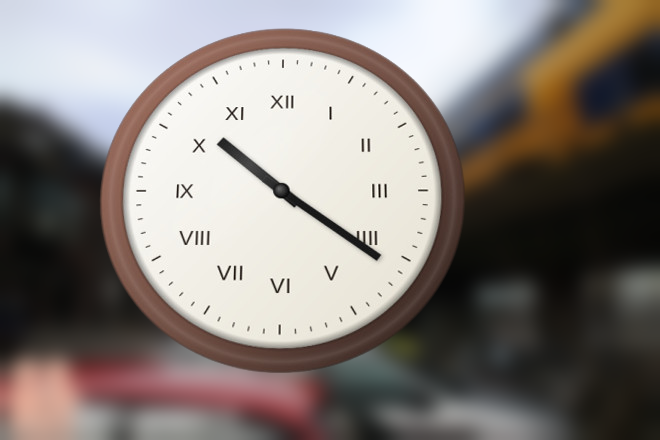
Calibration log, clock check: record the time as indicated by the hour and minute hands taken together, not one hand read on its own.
10:21
